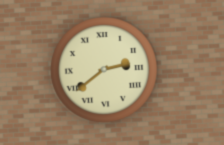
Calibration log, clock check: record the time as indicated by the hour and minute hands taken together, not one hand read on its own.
2:39
